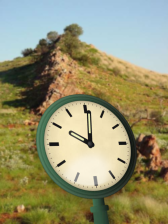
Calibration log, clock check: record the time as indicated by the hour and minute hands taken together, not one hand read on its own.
10:01
